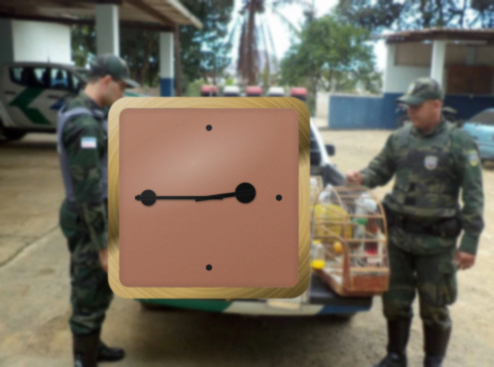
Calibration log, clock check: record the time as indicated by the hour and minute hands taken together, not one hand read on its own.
2:45
